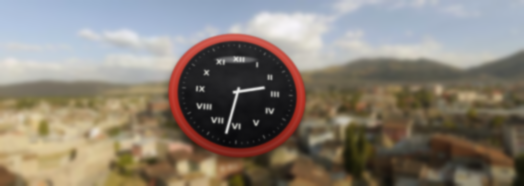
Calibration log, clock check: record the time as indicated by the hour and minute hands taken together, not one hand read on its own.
2:32
